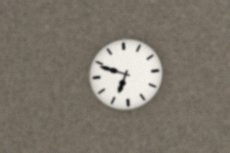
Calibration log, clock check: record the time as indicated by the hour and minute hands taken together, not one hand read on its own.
6:49
